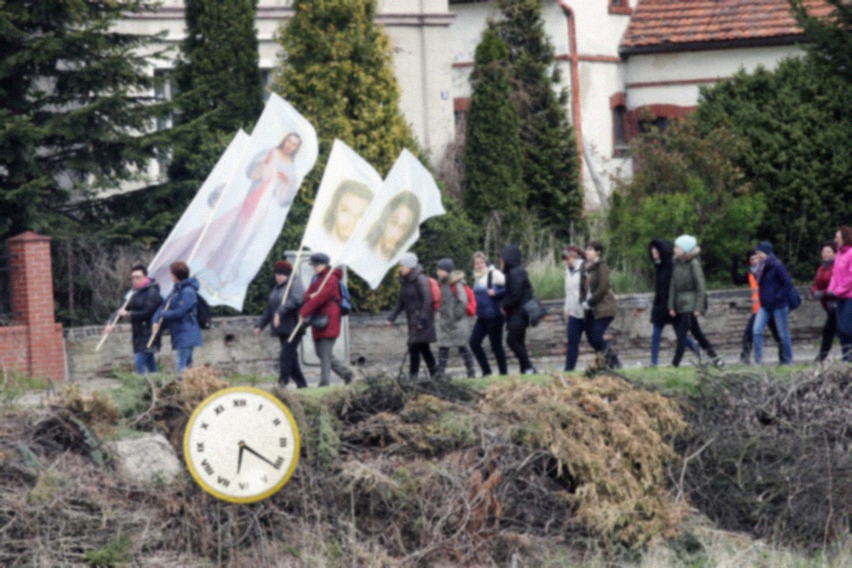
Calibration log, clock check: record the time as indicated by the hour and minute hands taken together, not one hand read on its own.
6:21
